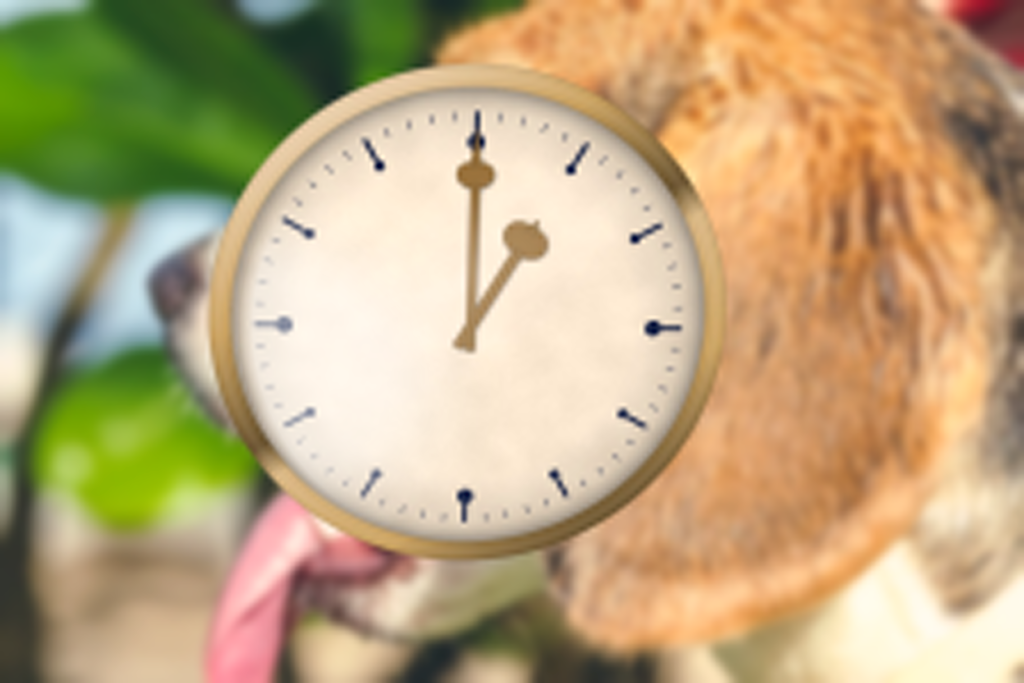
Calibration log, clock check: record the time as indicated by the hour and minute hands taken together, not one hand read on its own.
1:00
